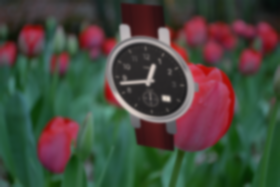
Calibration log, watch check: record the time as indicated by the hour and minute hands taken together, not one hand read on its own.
12:43
